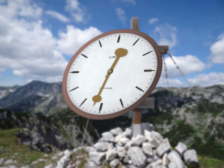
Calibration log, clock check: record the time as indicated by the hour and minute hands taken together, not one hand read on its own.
12:32
